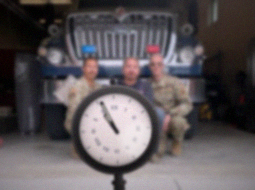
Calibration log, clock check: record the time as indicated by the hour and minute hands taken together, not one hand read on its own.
10:56
